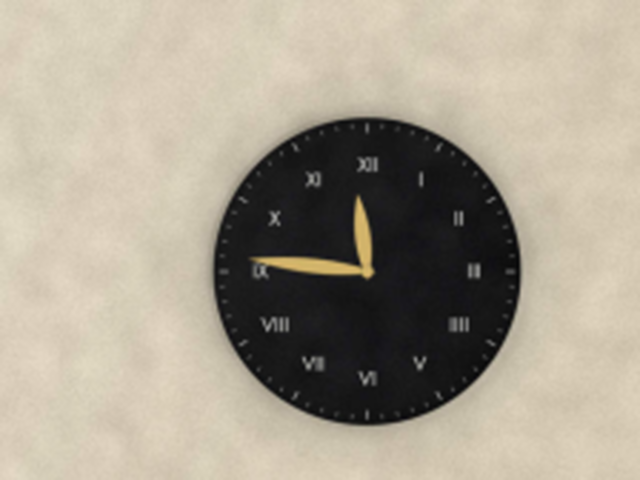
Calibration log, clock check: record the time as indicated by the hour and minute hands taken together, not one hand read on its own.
11:46
